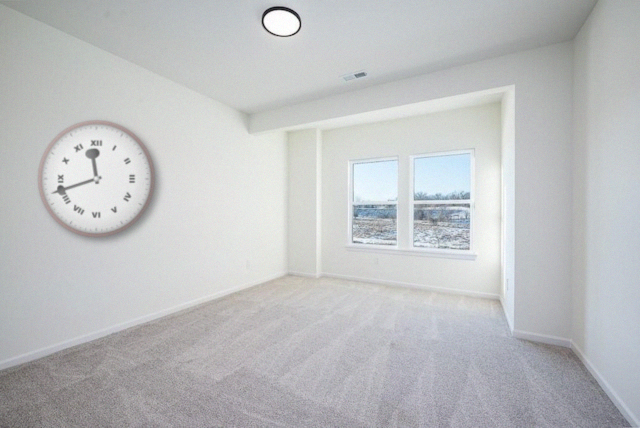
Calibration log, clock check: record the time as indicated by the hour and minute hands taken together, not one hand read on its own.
11:42
